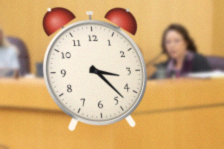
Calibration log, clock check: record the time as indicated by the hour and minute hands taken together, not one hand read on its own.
3:23
